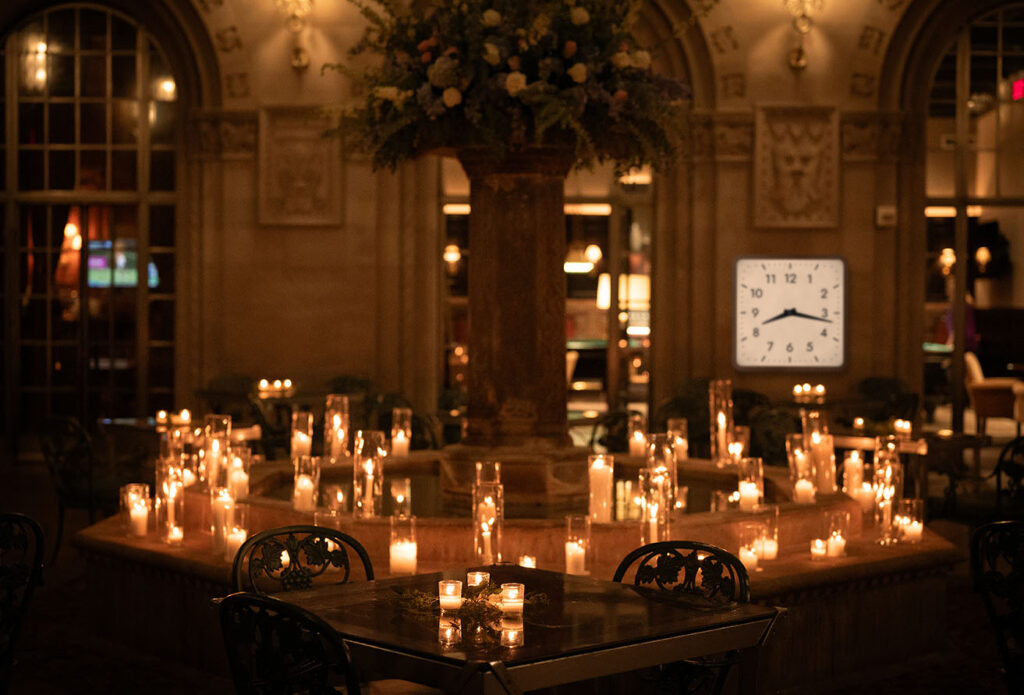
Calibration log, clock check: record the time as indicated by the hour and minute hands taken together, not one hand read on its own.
8:17
